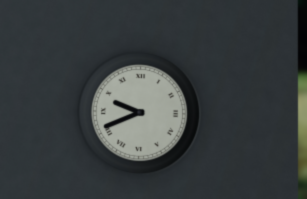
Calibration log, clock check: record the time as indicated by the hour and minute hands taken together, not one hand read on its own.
9:41
